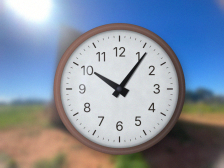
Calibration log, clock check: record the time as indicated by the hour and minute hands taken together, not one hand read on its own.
10:06
